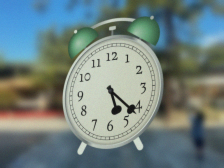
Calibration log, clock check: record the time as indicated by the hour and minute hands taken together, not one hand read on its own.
5:22
